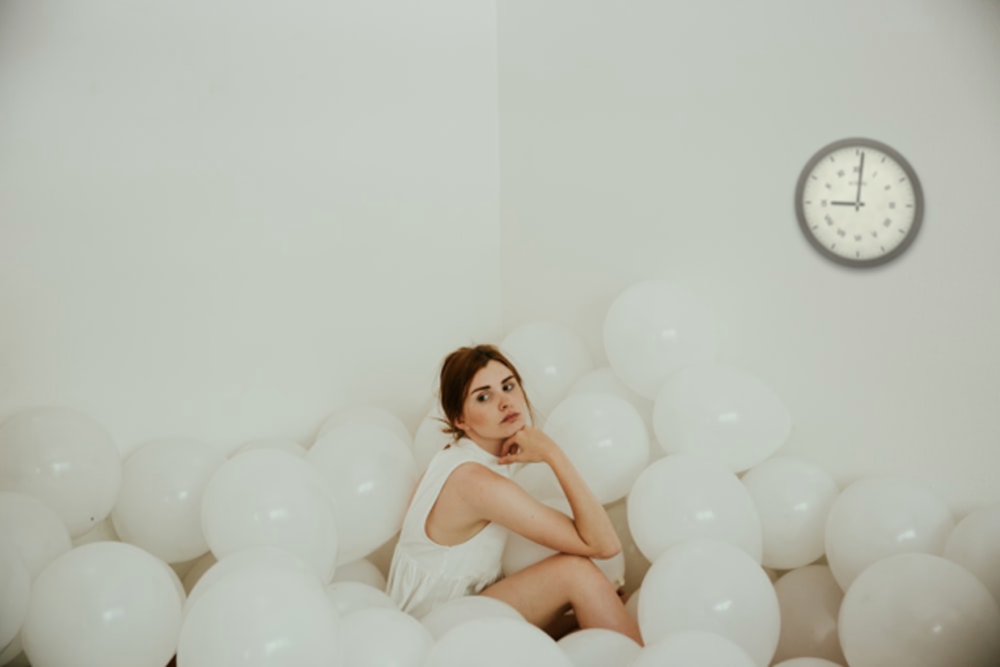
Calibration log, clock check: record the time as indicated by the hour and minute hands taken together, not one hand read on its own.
9:01
